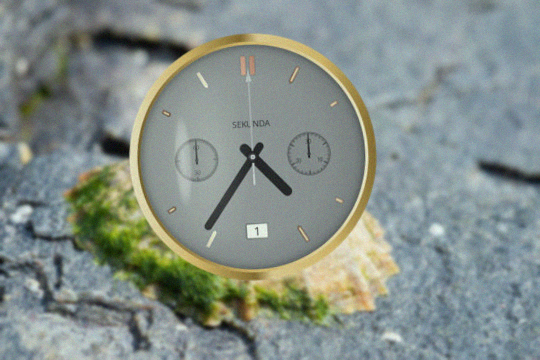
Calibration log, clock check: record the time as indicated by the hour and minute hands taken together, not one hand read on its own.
4:36
